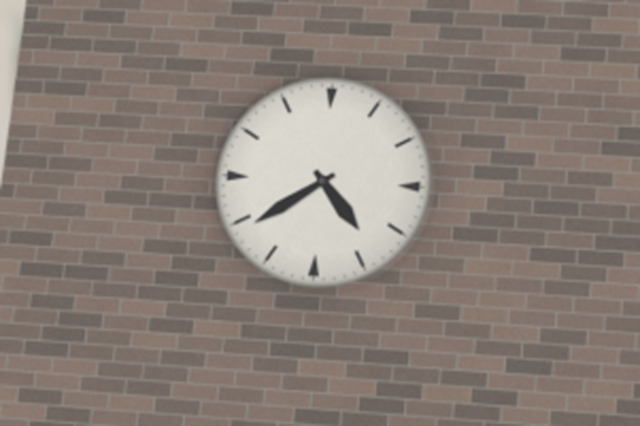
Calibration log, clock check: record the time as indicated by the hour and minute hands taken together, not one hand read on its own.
4:39
